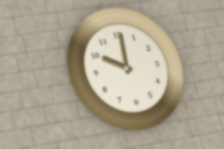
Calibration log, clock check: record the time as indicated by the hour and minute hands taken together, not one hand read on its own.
10:01
